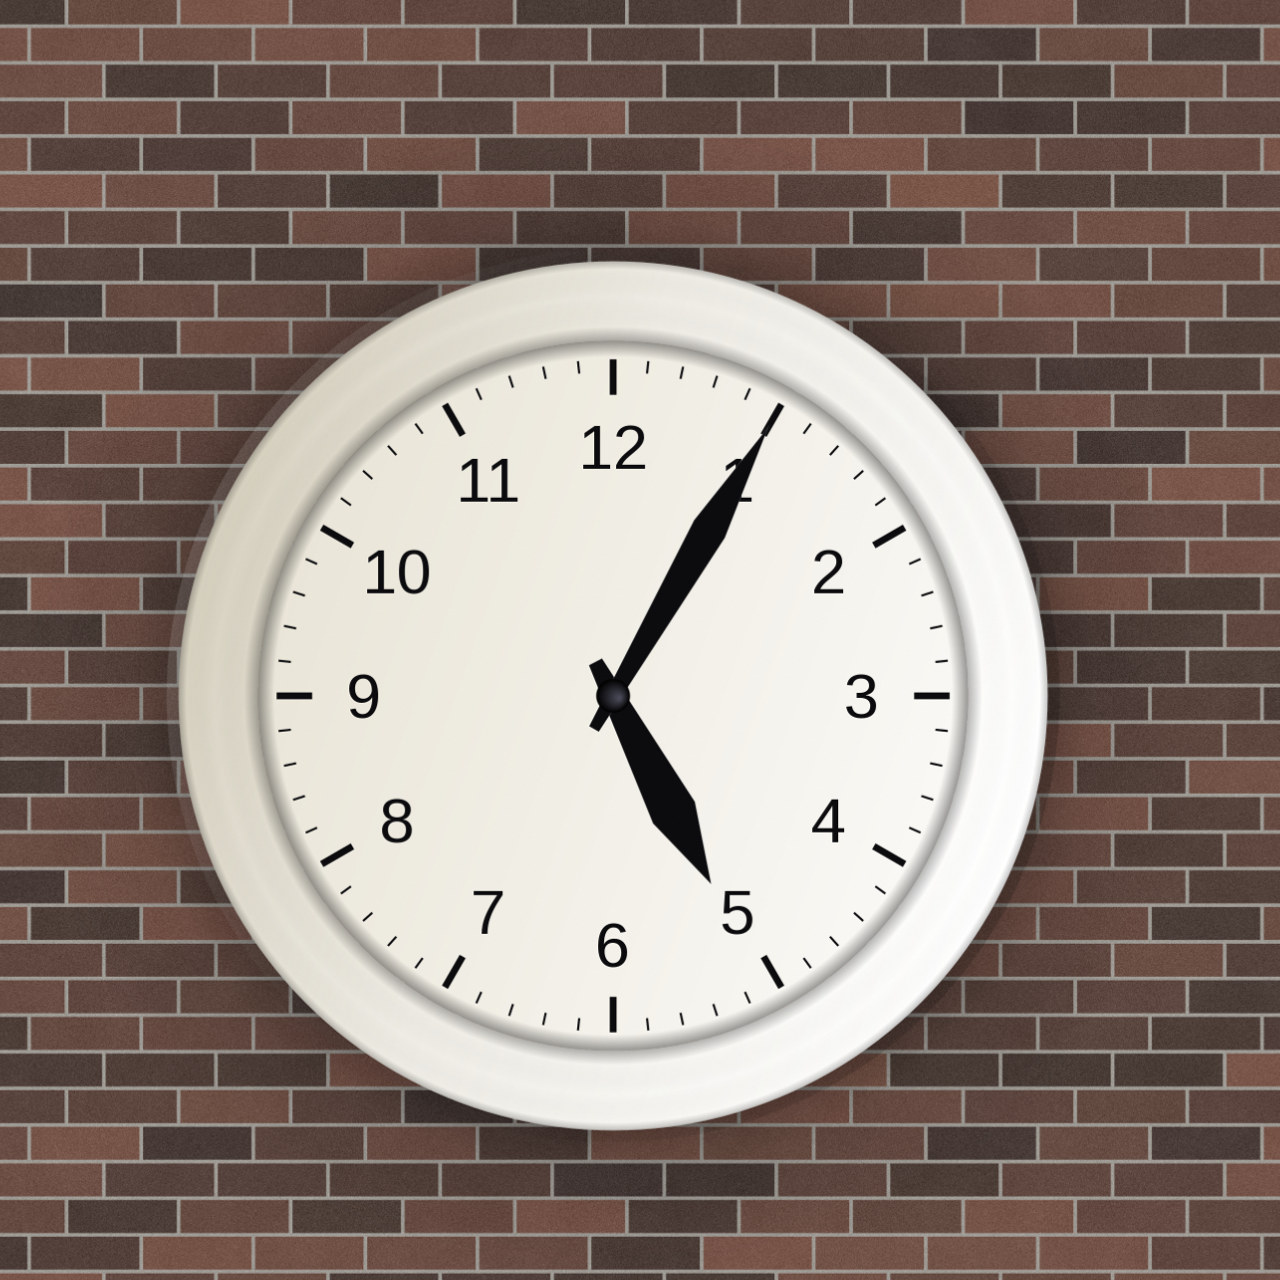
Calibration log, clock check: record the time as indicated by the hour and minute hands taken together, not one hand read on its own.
5:05
